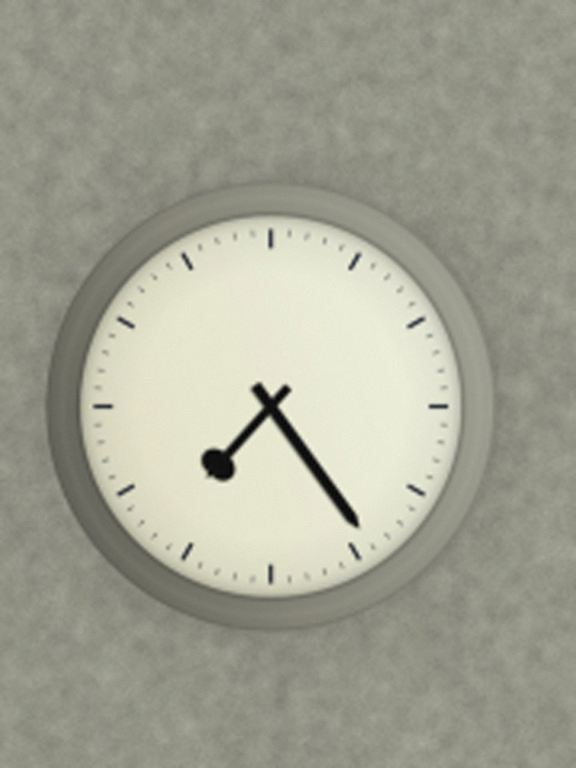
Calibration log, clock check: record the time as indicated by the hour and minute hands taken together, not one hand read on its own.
7:24
